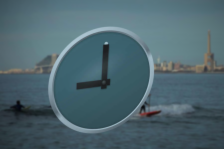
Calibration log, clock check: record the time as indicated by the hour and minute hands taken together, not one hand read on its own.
9:00
